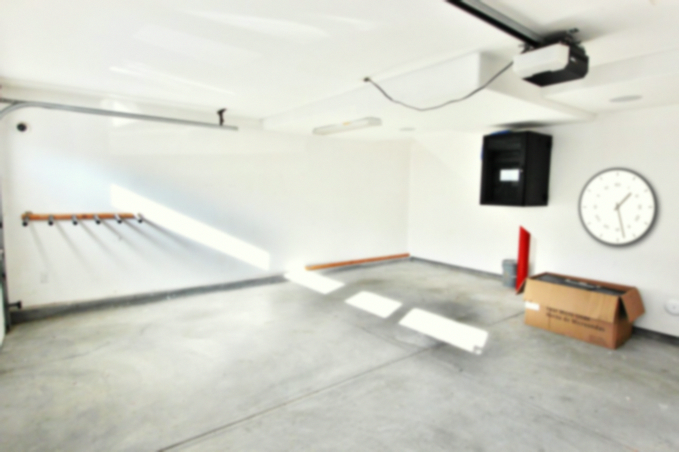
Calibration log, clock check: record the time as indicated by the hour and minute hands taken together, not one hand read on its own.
1:28
